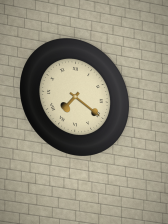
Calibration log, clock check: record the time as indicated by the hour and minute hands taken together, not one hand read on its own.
7:20
